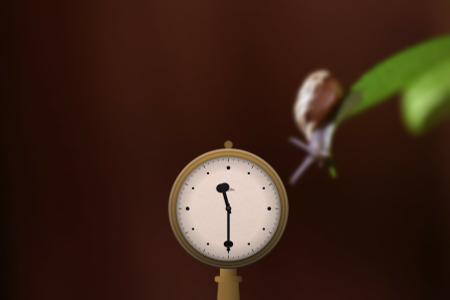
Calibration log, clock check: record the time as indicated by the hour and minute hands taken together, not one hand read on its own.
11:30
